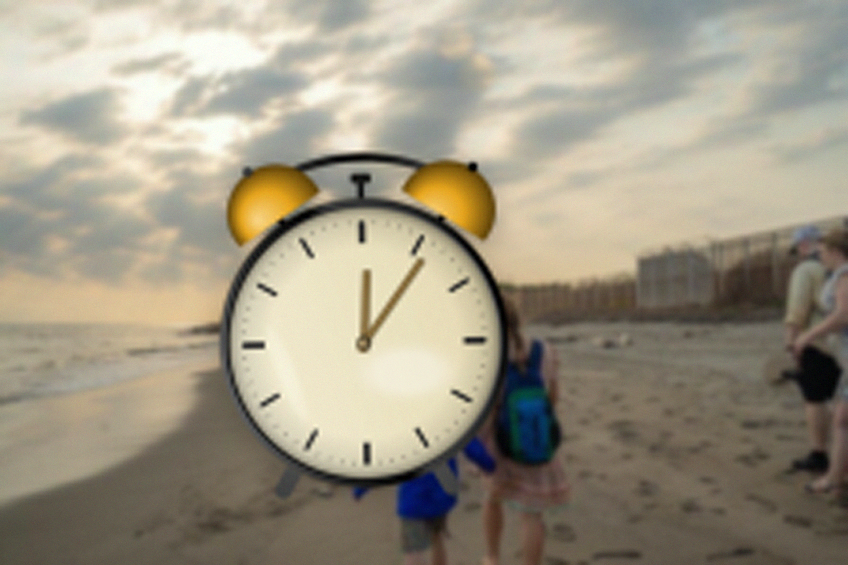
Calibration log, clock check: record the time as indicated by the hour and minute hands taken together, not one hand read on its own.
12:06
